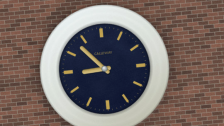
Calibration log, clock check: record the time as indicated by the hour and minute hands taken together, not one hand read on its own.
8:53
